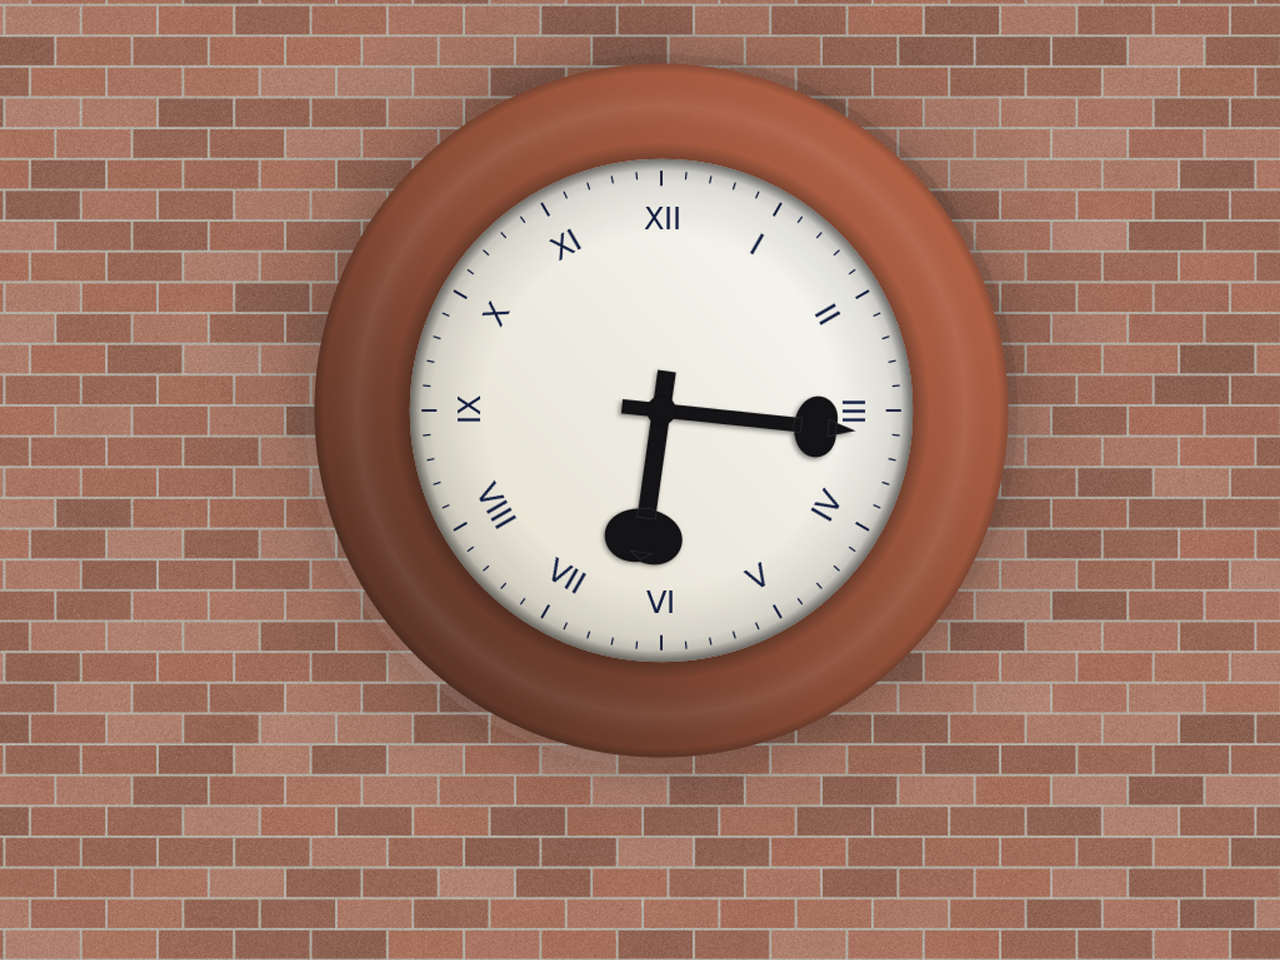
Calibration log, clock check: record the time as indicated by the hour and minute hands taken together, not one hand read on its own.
6:16
